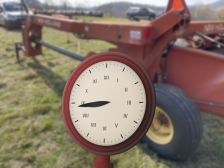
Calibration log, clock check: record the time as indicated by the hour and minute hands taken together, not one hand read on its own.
8:44
